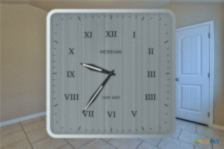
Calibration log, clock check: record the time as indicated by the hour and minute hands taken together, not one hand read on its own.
9:36
